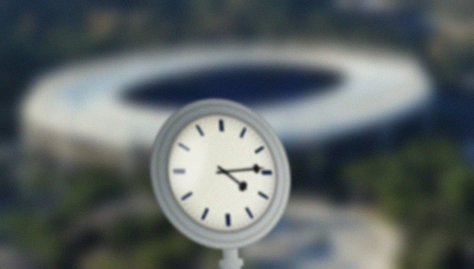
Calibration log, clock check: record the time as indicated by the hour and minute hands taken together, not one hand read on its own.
4:14
